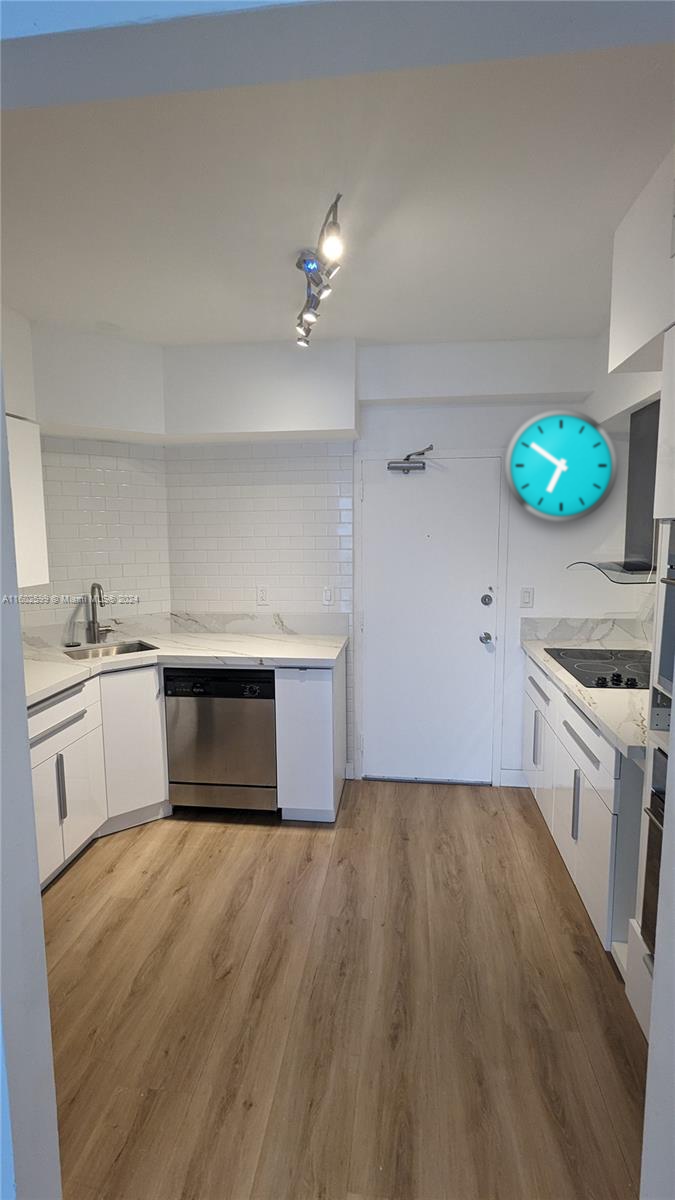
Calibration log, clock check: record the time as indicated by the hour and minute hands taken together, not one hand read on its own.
6:51
